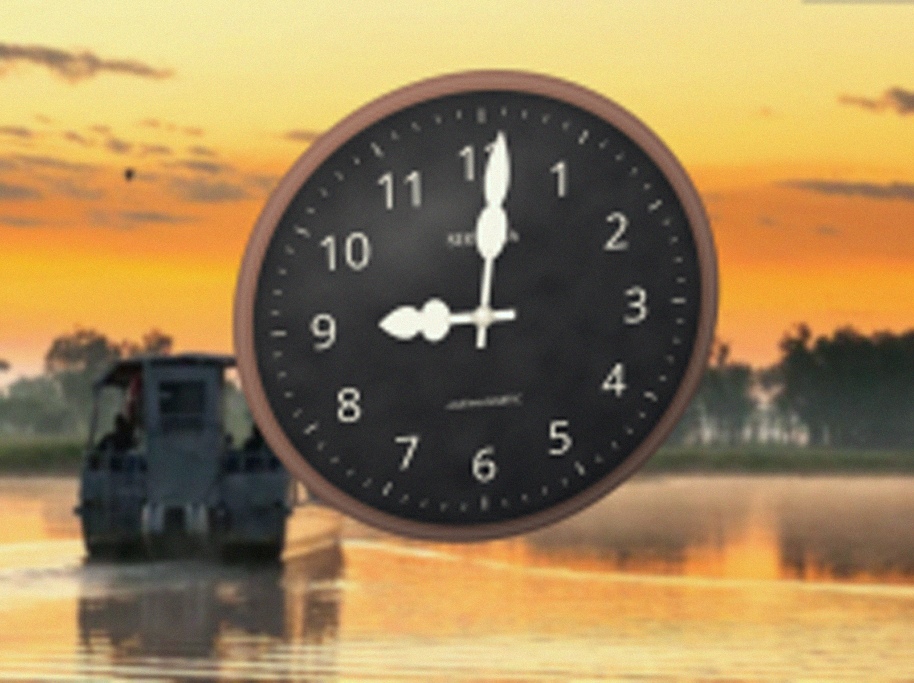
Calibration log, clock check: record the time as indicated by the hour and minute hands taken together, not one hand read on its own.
9:01
